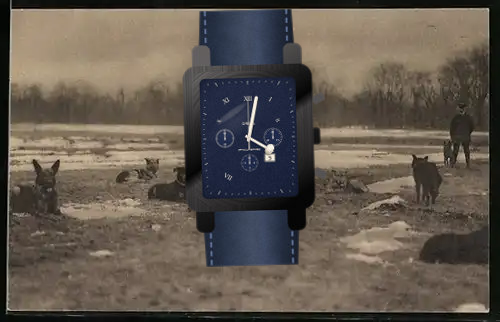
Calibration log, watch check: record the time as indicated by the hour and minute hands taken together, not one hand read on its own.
4:02
